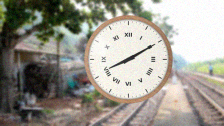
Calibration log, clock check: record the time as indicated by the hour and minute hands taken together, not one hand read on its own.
8:10
